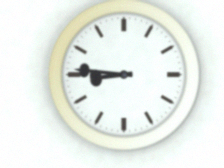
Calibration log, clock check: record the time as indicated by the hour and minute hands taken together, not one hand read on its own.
8:46
